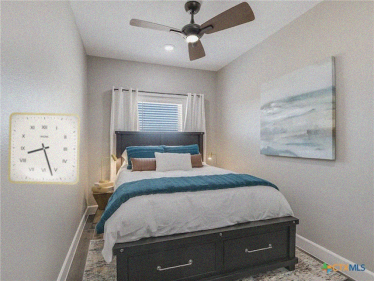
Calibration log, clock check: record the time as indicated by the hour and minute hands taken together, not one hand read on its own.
8:27
